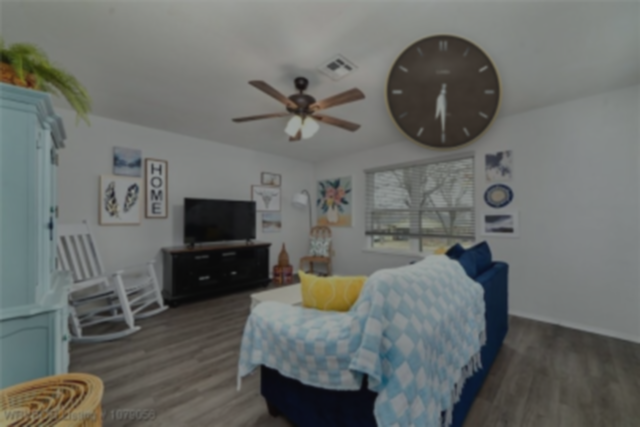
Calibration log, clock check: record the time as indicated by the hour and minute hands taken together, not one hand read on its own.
6:30
